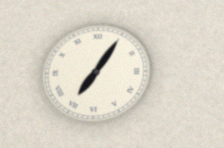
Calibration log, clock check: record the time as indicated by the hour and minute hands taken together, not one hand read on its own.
7:05
